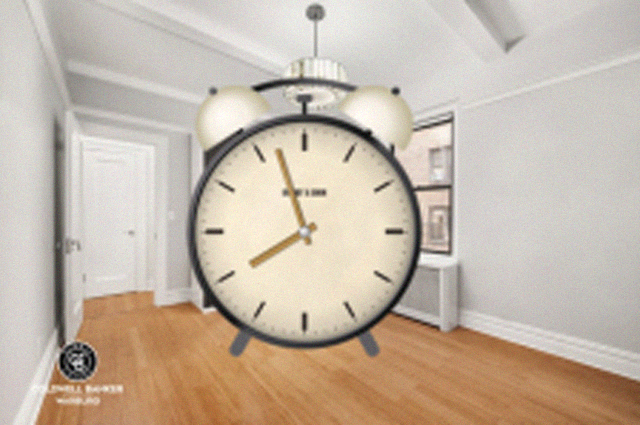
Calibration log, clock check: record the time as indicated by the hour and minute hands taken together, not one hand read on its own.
7:57
